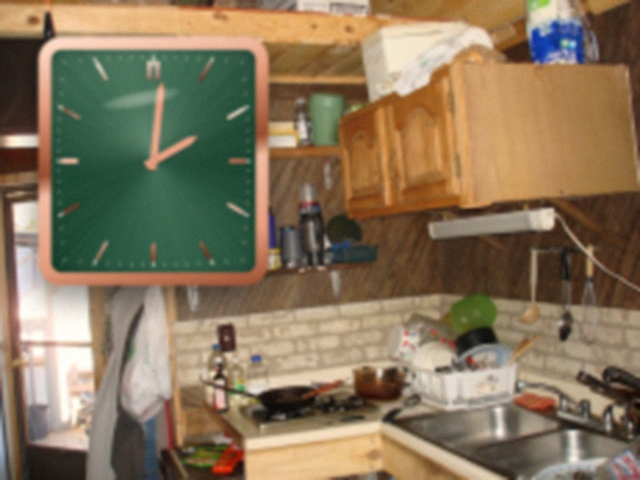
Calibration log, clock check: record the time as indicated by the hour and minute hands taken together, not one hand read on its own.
2:01
